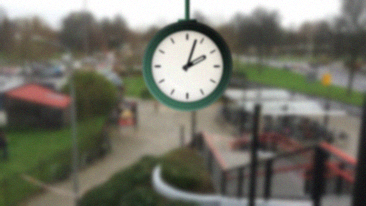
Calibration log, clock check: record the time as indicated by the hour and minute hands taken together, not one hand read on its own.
2:03
